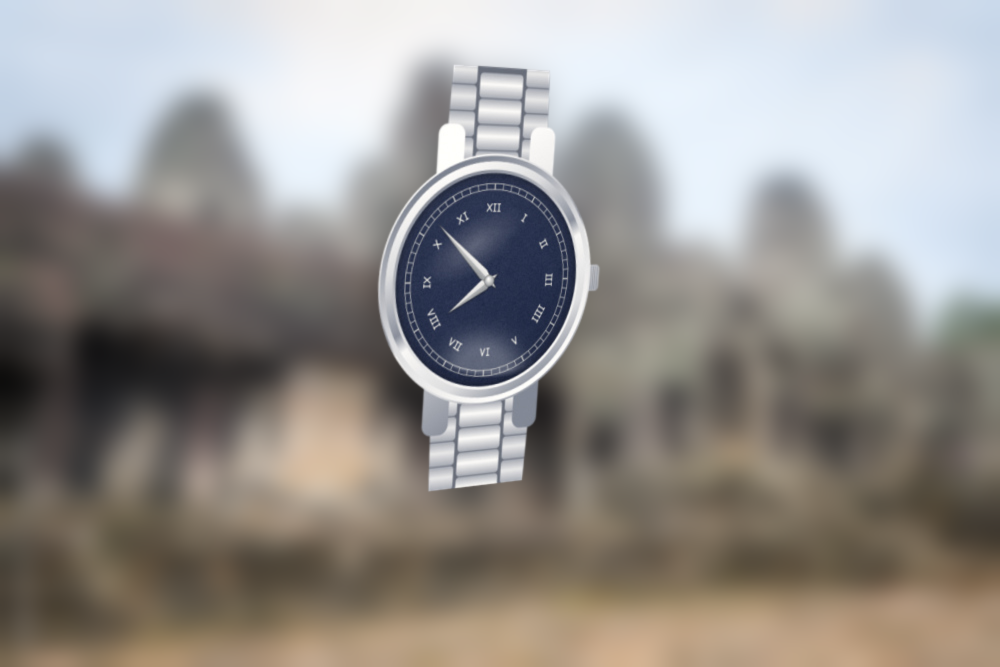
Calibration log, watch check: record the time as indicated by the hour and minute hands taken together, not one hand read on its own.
7:52
